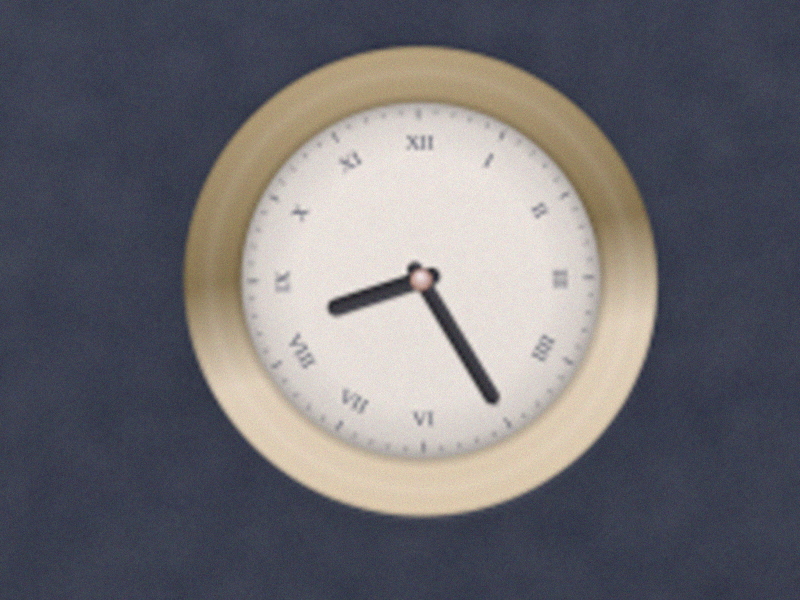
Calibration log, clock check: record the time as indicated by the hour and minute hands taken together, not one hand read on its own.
8:25
